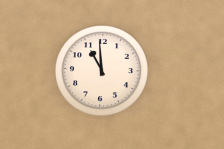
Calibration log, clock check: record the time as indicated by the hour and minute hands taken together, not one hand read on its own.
10:59
